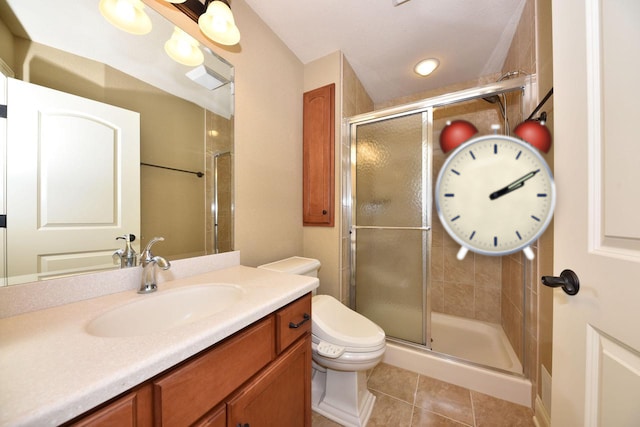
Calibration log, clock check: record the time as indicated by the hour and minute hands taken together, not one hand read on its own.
2:10
